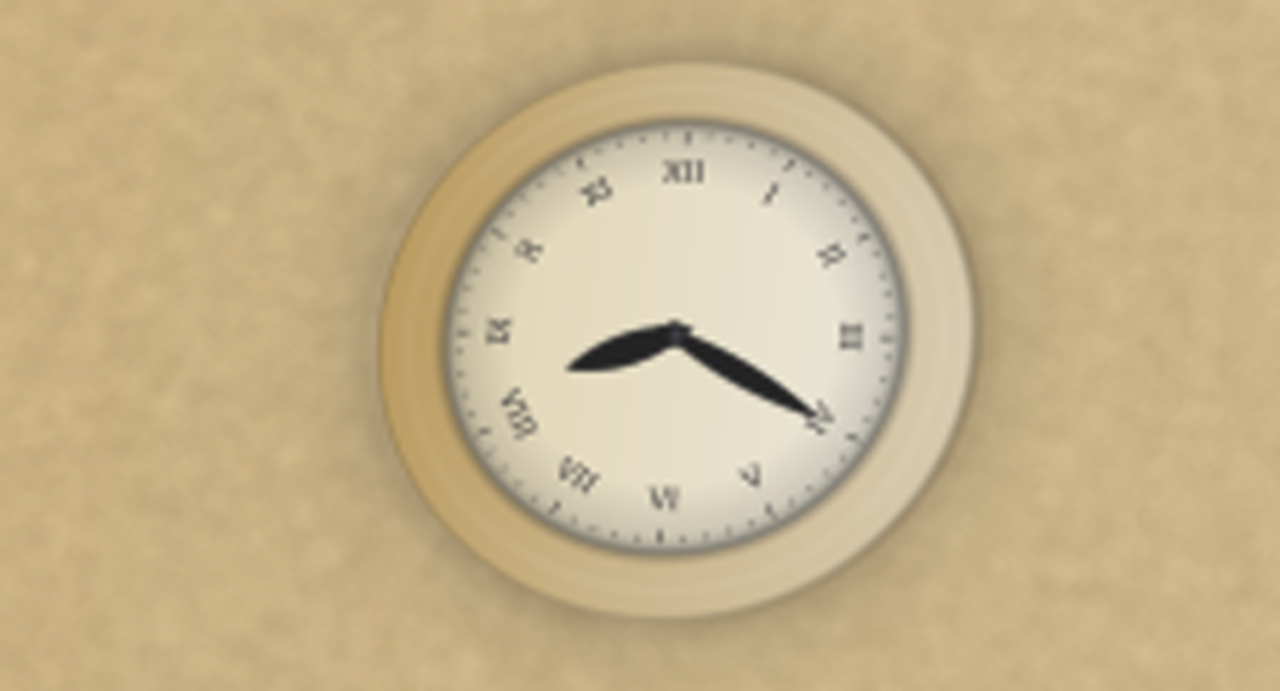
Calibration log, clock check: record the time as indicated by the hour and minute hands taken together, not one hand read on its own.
8:20
